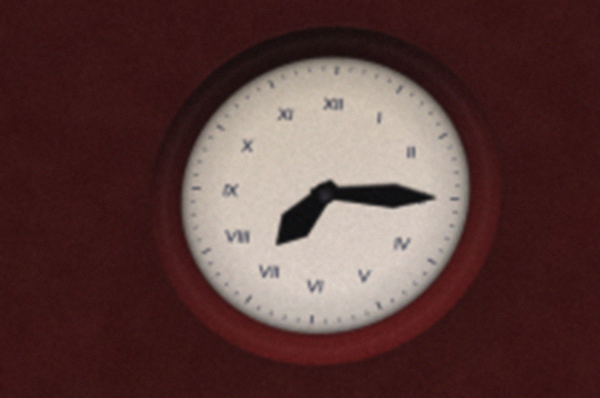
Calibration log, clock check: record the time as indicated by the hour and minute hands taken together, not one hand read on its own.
7:15
